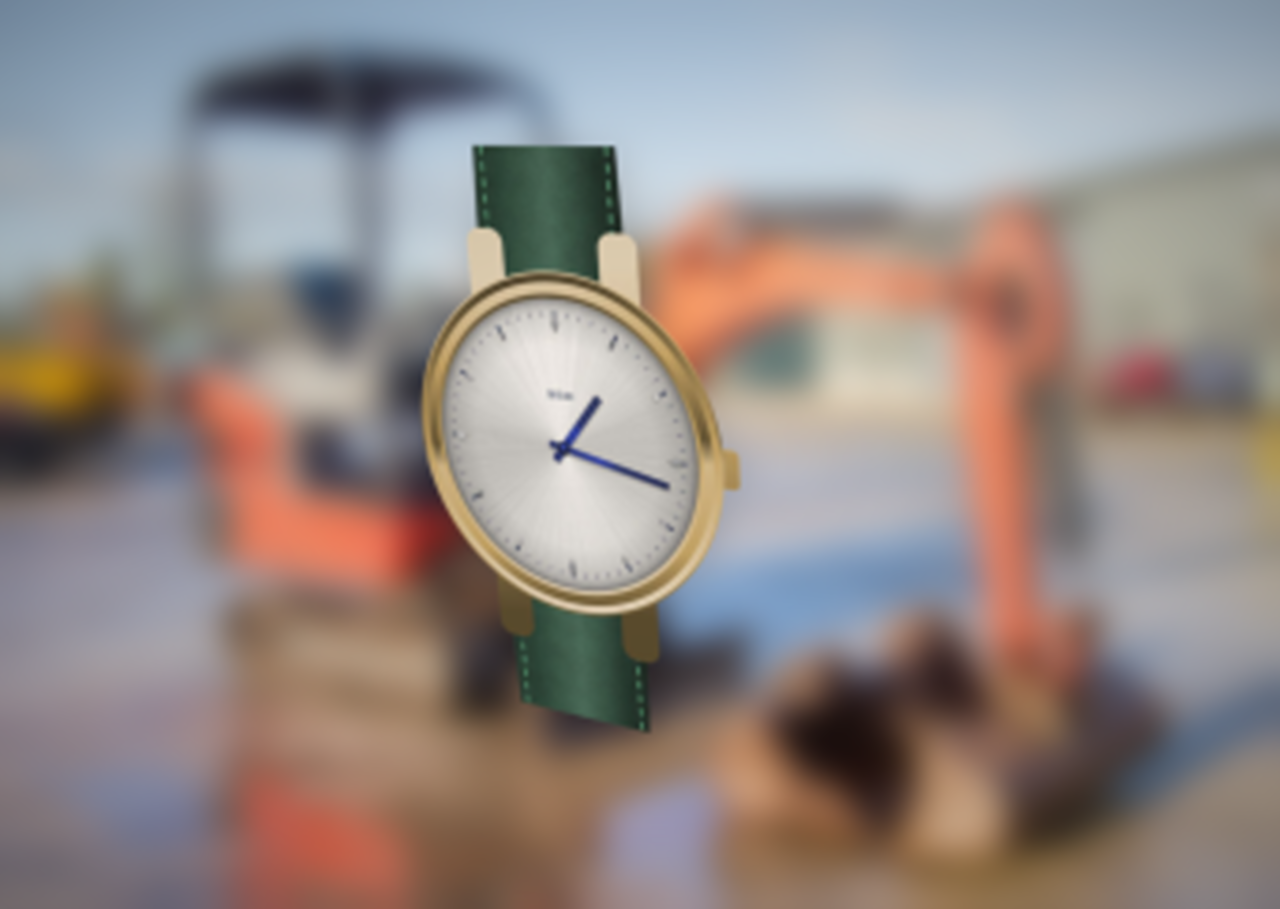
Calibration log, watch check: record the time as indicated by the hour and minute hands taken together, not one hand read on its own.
1:17
